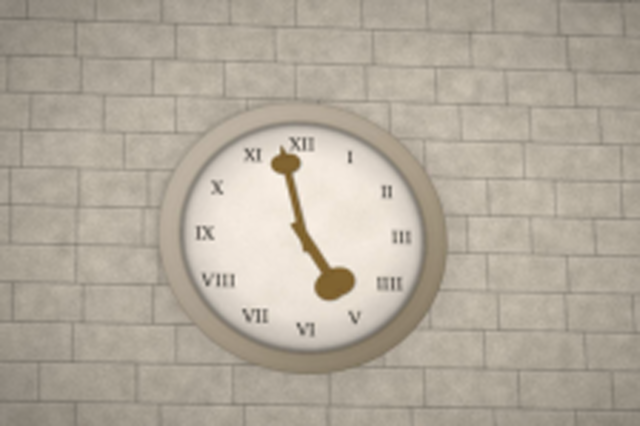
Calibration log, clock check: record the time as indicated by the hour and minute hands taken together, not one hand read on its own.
4:58
